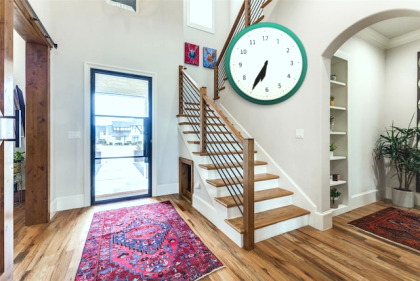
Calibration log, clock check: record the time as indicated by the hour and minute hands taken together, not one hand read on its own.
6:35
